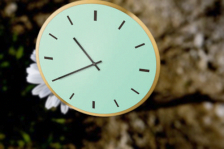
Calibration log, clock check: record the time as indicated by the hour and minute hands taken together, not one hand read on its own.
10:40
